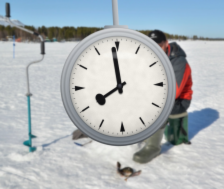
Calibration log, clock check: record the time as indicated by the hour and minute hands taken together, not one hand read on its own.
7:59
